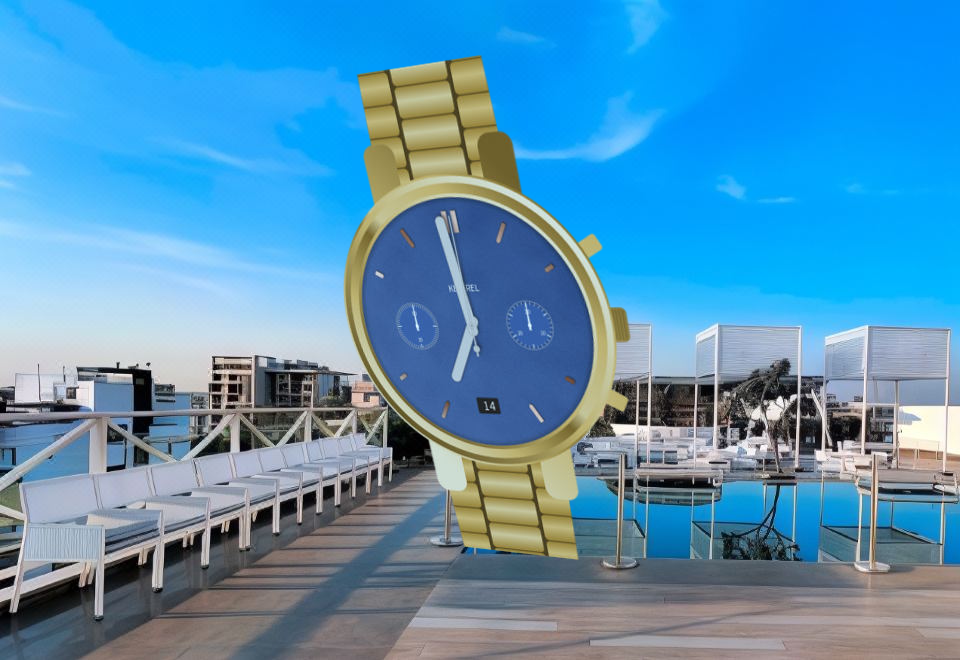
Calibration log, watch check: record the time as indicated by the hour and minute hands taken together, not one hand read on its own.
6:59
